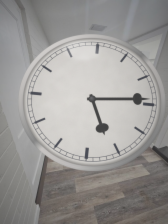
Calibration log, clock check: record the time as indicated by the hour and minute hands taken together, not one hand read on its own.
5:14
